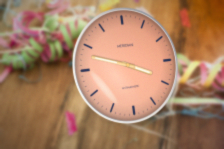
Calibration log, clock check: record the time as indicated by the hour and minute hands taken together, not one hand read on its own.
3:48
